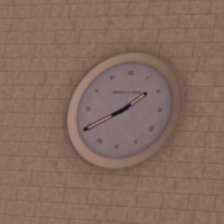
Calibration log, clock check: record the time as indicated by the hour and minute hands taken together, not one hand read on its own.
1:40
